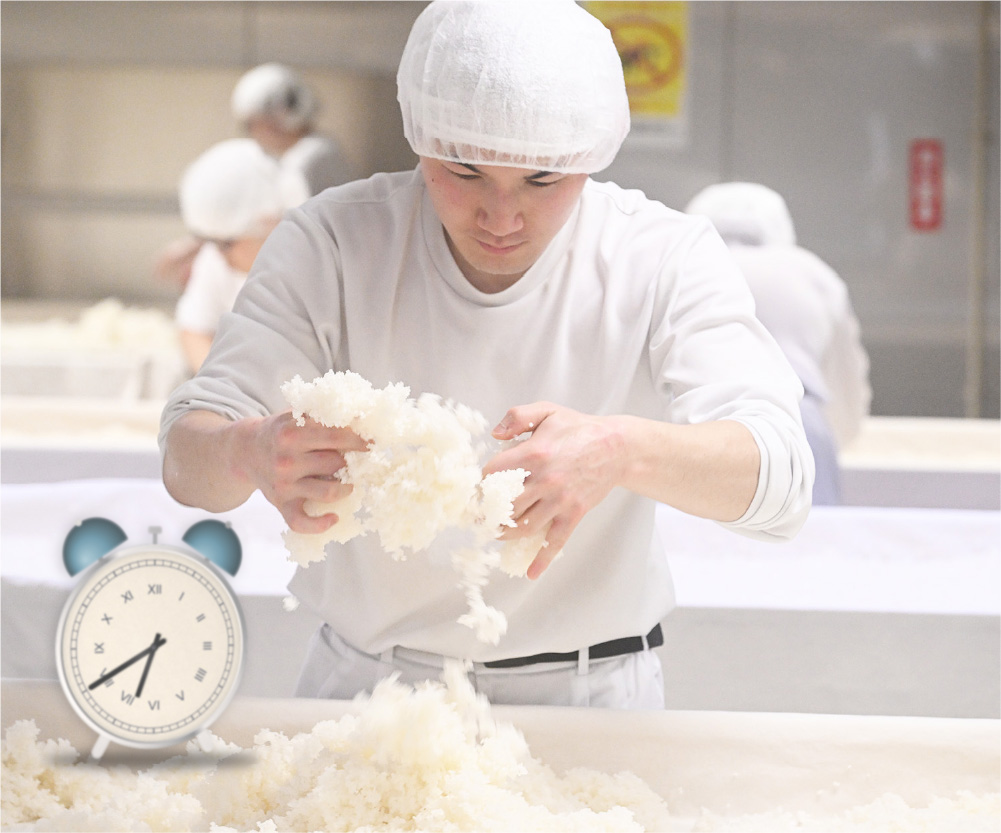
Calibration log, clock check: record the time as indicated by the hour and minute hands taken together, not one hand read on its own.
6:40
